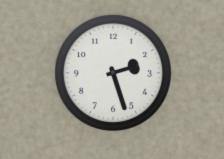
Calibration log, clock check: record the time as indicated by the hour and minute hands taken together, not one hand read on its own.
2:27
